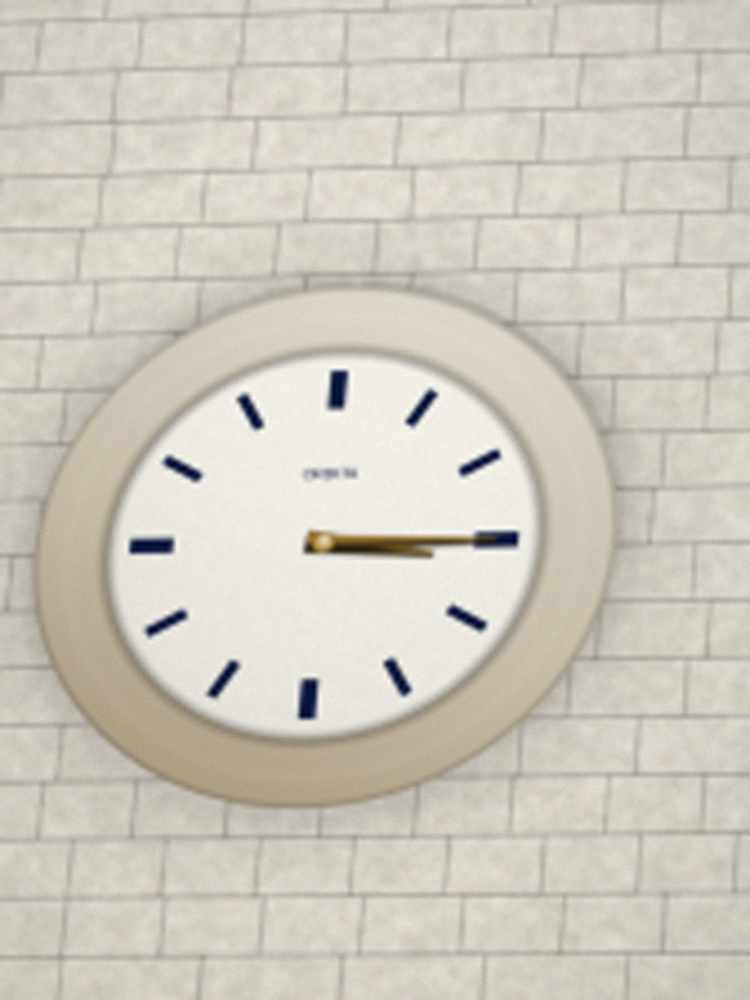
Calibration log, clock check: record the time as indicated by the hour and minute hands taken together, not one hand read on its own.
3:15
